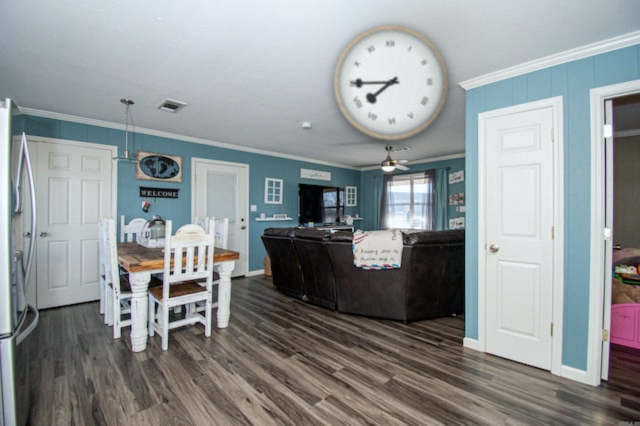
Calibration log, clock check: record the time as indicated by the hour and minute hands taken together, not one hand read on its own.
7:45
